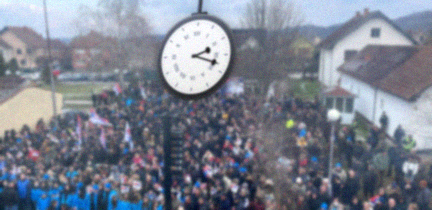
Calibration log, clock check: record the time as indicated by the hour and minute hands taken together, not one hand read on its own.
2:18
